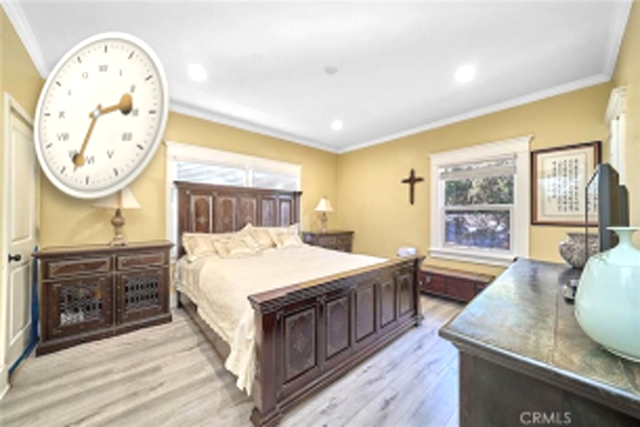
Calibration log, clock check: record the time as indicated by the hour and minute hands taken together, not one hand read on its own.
2:33
